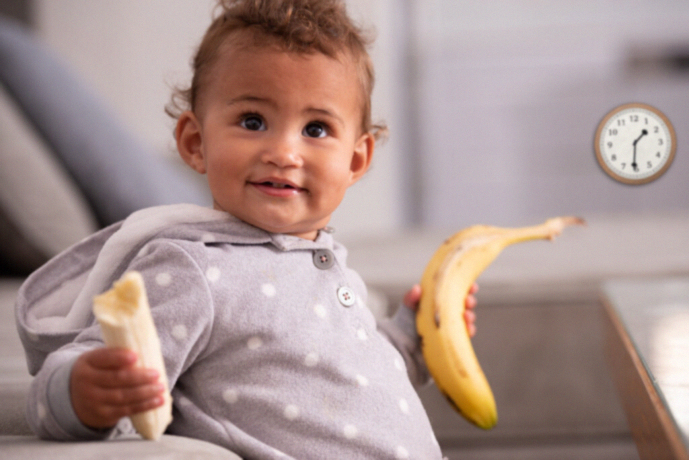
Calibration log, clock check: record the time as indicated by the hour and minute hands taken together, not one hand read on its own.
1:31
